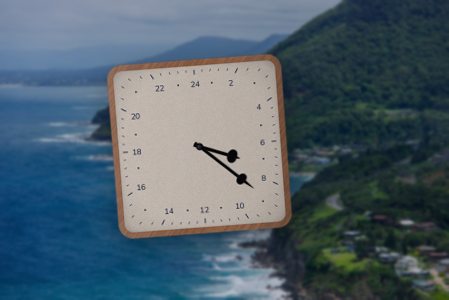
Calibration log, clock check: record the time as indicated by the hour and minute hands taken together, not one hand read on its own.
7:22
